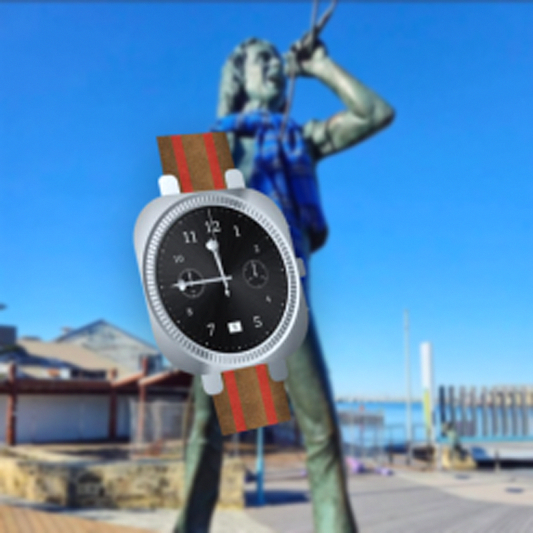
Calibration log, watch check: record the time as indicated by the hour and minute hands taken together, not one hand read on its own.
11:45
